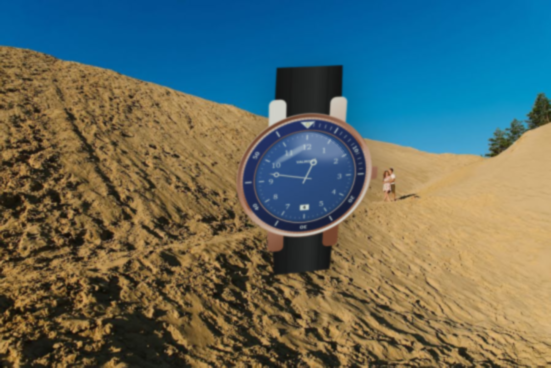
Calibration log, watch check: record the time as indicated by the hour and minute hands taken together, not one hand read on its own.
12:47
